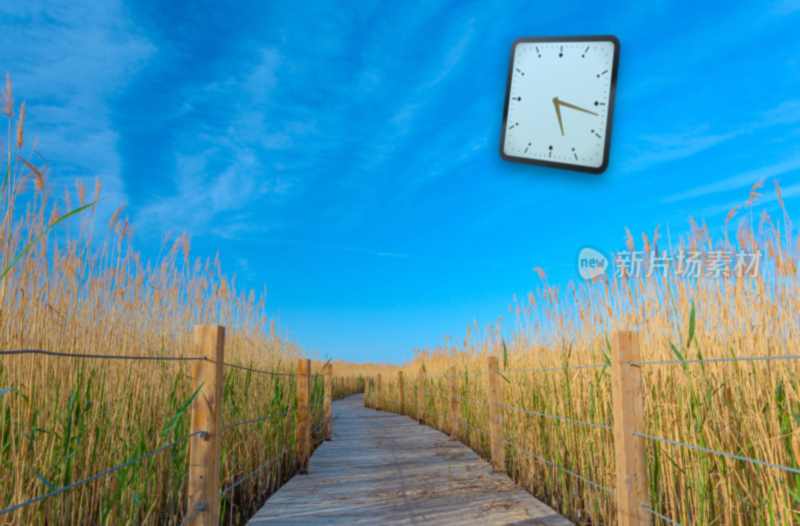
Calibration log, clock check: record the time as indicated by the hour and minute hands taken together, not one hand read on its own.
5:17
